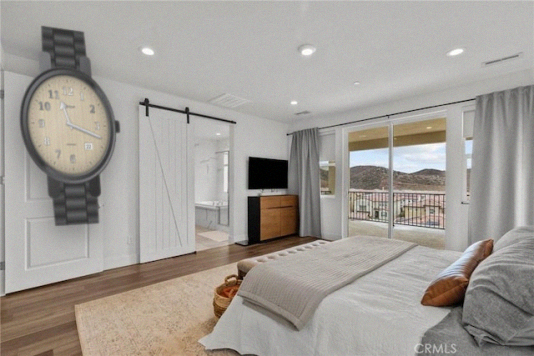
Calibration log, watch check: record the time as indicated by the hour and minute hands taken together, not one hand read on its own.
11:18
